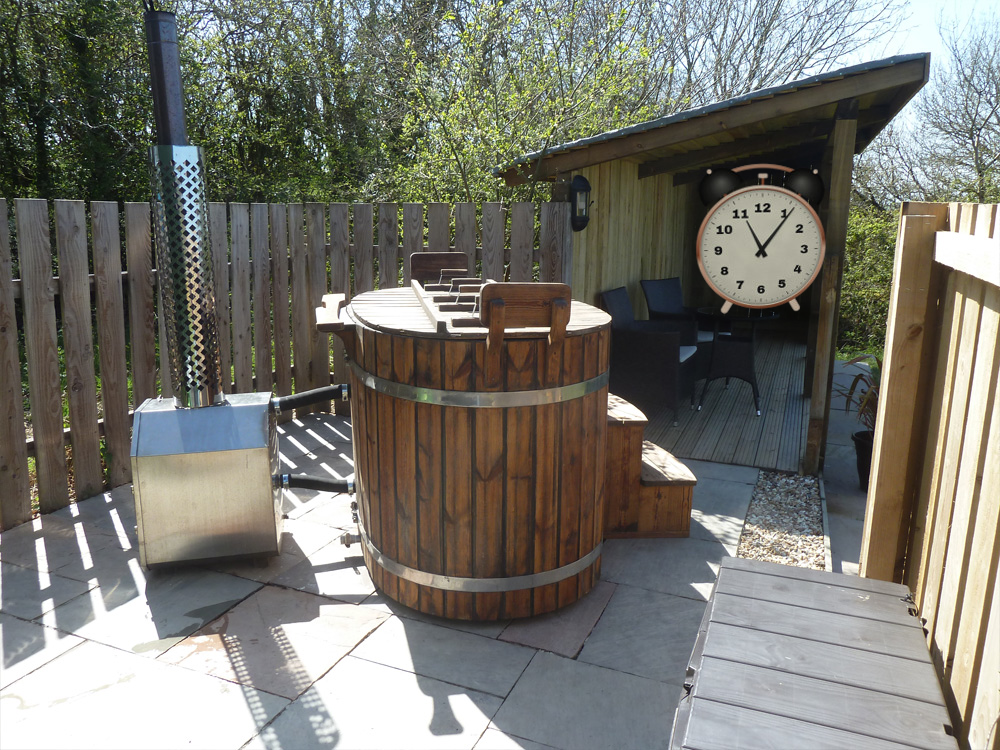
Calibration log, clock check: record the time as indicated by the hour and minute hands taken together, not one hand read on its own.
11:06
